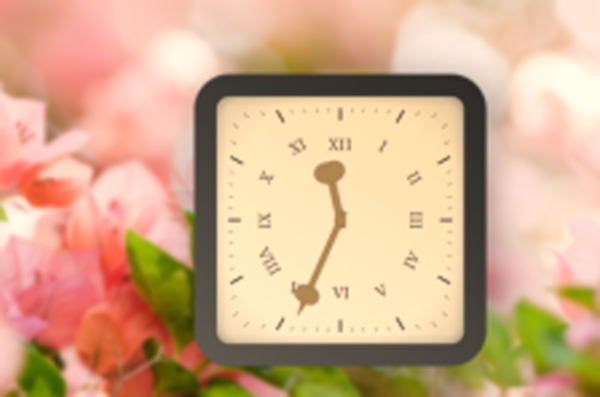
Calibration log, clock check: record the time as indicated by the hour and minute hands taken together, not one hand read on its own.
11:34
